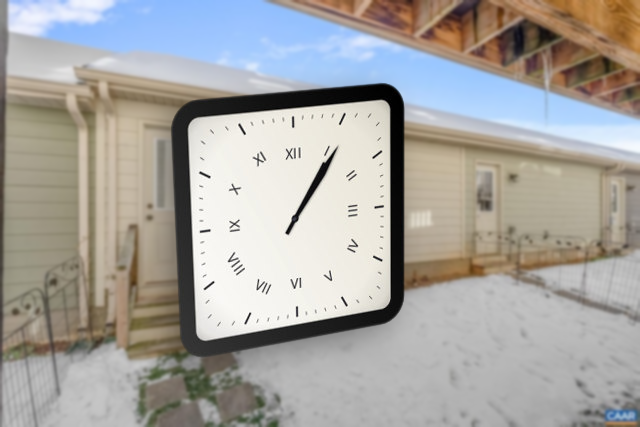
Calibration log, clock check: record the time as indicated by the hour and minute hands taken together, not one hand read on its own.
1:06
